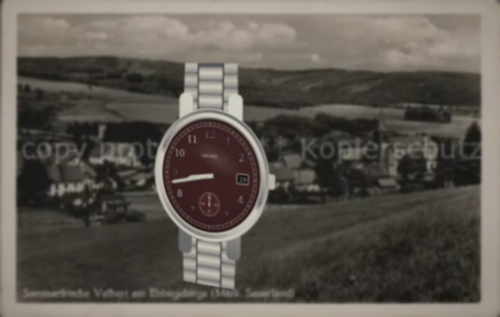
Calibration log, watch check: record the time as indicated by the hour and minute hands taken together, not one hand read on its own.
8:43
